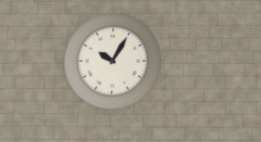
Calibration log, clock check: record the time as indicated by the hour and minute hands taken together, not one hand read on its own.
10:05
